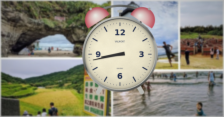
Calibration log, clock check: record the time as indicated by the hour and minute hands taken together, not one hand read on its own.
8:43
